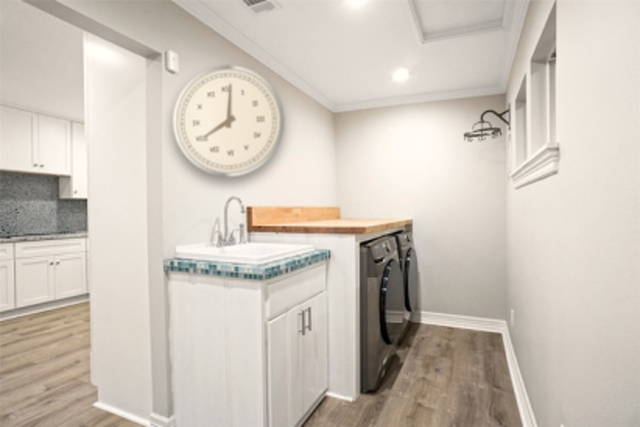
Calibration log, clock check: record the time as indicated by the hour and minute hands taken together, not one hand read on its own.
8:01
